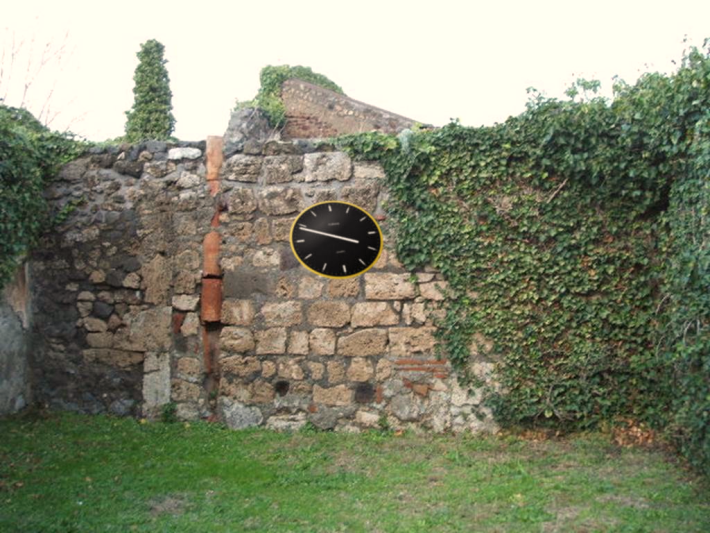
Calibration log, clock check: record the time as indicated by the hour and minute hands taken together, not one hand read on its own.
3:49
